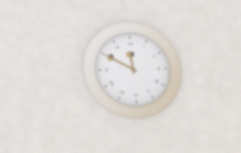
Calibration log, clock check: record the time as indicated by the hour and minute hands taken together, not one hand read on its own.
11:50
